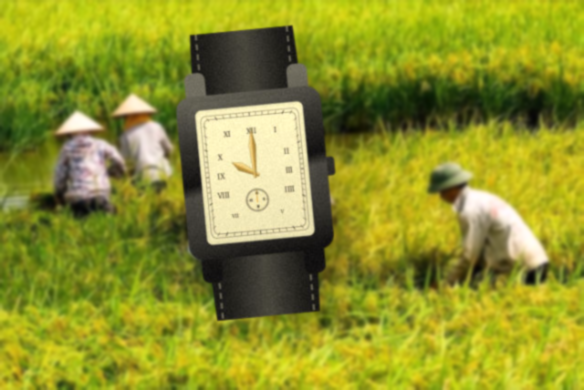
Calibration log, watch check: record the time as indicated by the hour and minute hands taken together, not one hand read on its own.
10:00
